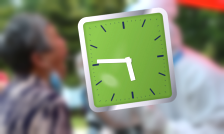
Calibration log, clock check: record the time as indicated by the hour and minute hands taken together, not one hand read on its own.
5:46
